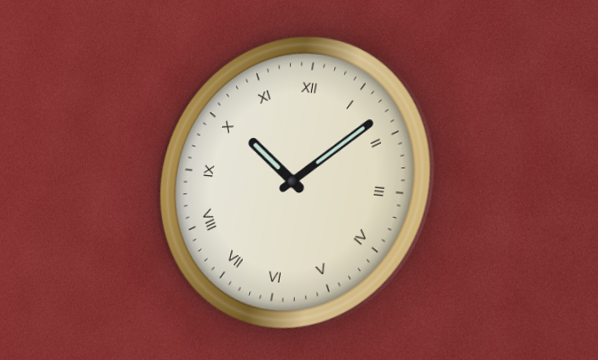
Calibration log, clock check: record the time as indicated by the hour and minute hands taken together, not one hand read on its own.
10:08
